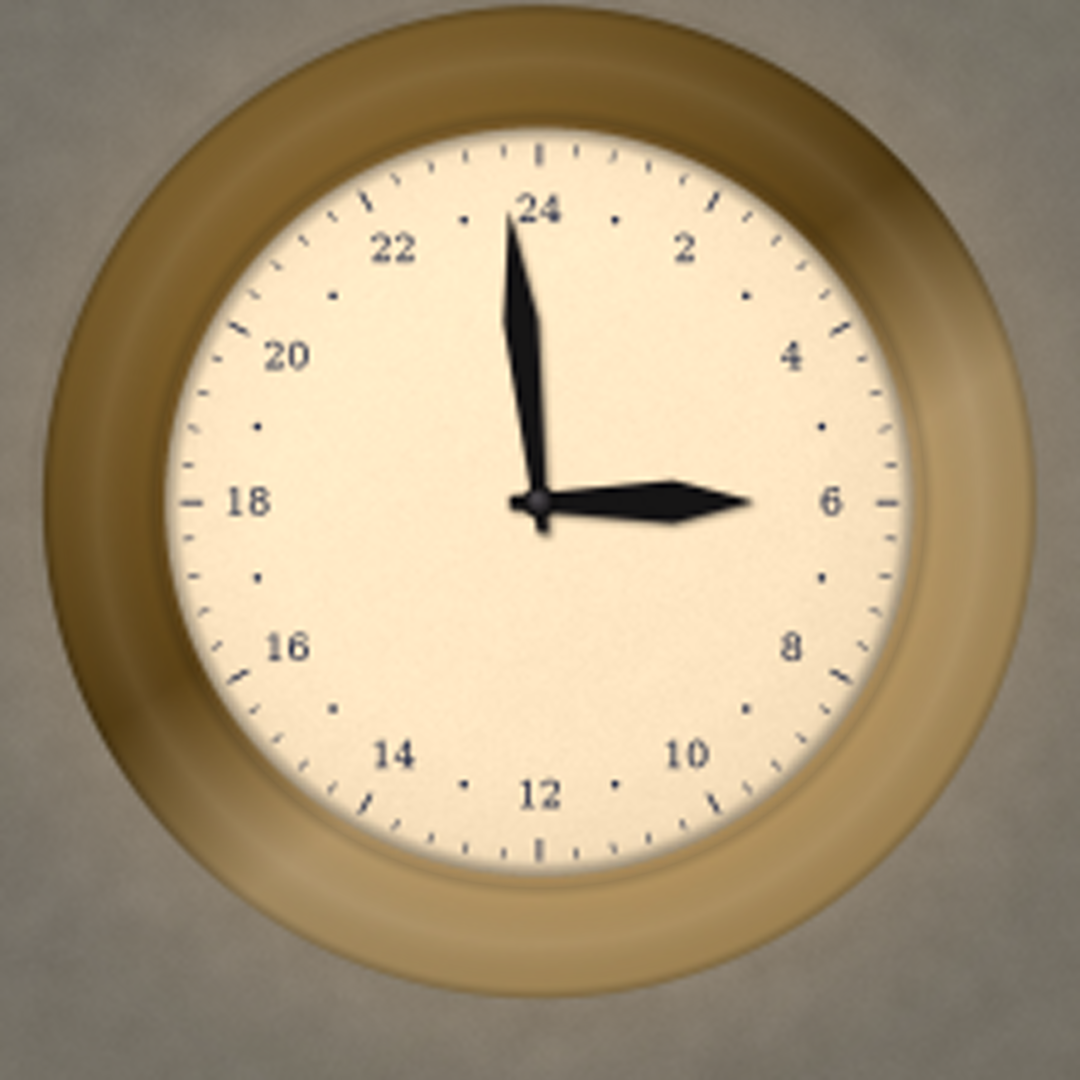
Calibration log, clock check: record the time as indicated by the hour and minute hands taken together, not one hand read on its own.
5:59
